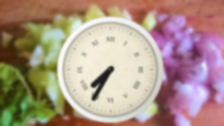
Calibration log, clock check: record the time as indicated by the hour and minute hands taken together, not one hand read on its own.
7:35
